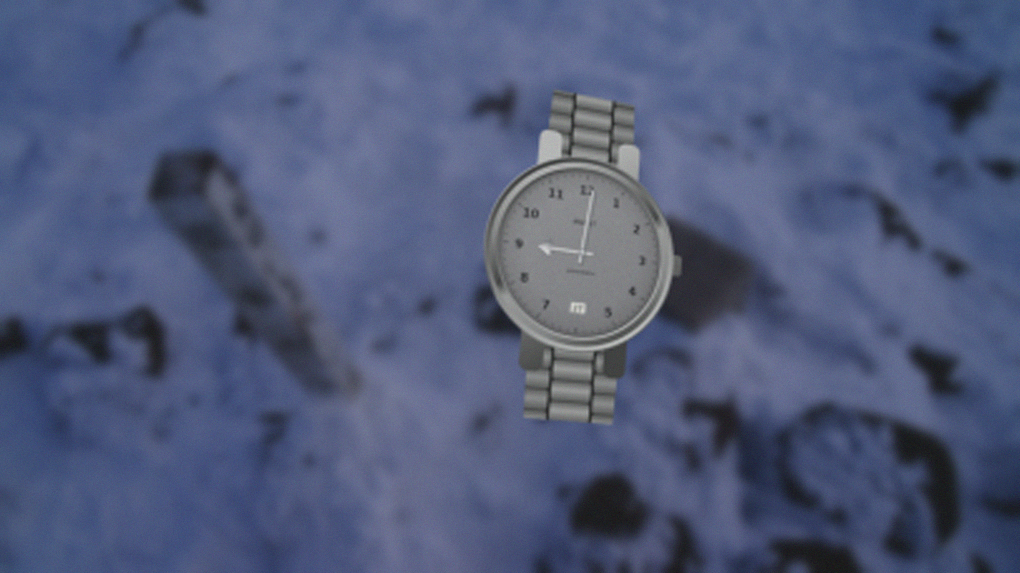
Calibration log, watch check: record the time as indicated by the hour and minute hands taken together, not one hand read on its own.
9:01
